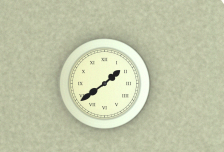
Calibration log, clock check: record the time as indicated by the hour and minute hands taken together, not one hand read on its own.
1:39
